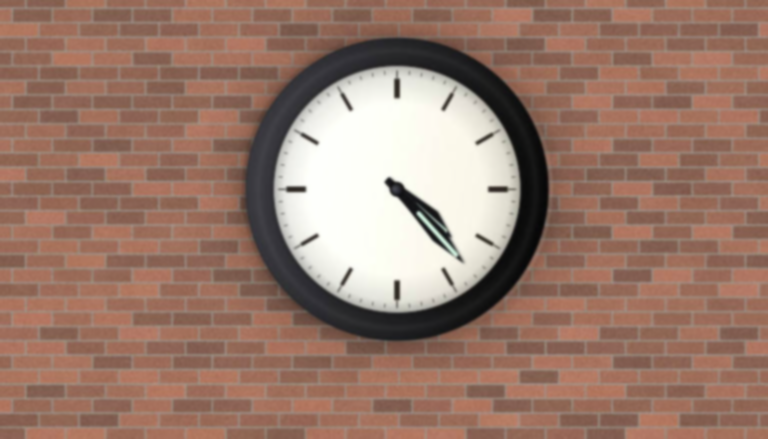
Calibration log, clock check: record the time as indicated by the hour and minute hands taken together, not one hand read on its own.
4:23
